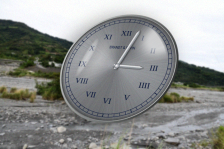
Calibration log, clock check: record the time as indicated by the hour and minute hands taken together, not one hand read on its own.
3:03
